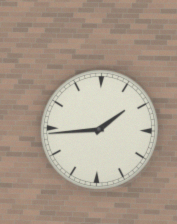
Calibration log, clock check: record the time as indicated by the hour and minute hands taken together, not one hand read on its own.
1:44
